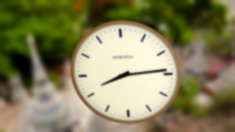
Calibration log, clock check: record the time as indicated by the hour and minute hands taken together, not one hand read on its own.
8:14
